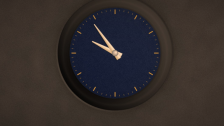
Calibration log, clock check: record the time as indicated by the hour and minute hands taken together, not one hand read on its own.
9:54
